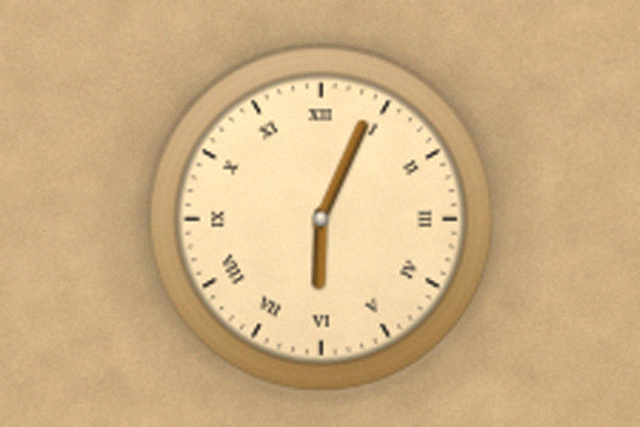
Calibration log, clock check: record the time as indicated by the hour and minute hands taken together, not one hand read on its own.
6:04
